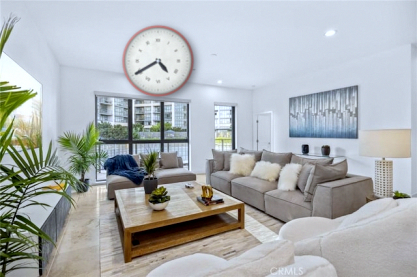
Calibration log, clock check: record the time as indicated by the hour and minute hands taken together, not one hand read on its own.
4:40
